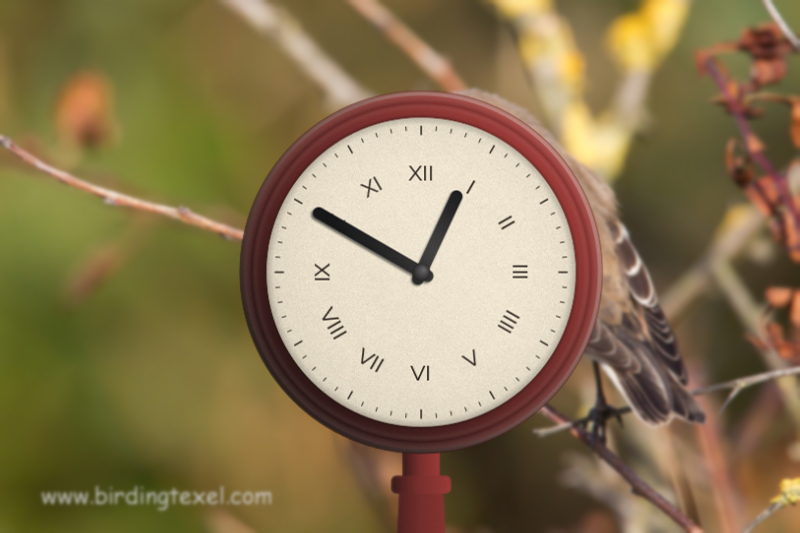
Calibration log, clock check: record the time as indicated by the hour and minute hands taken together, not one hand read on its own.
12:50
